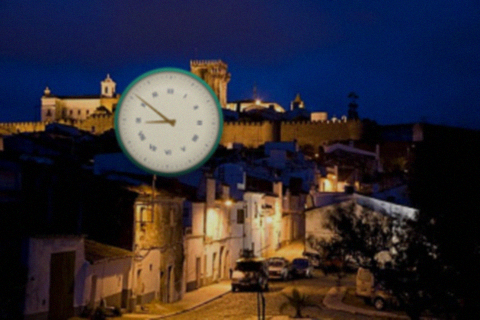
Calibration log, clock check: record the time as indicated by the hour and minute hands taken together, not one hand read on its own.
8:51
